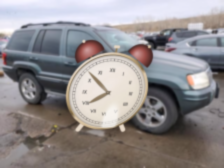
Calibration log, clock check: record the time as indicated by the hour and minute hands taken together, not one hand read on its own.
7:52
